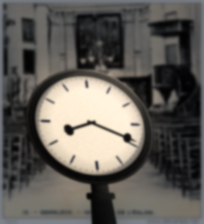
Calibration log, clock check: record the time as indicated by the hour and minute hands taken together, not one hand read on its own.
8:19
